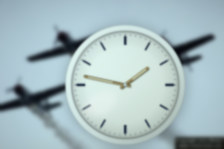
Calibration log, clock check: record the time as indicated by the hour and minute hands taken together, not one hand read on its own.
1:47
